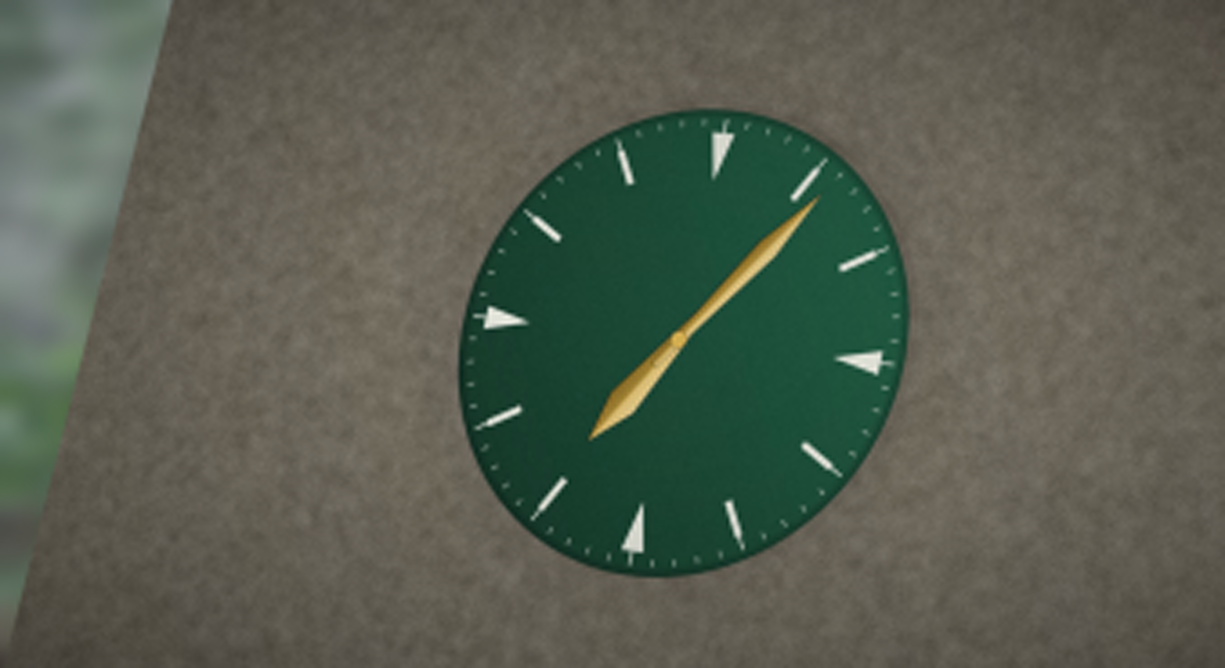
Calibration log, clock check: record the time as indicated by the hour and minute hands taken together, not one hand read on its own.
7:06
